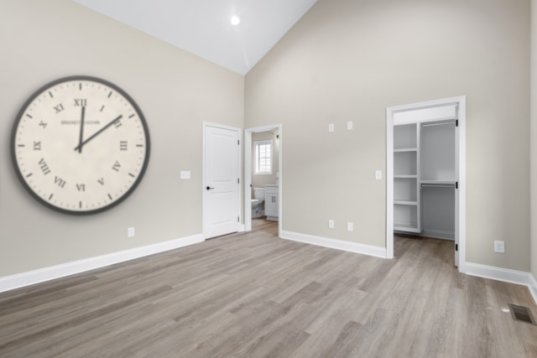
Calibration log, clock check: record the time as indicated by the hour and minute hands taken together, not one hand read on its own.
12:09
